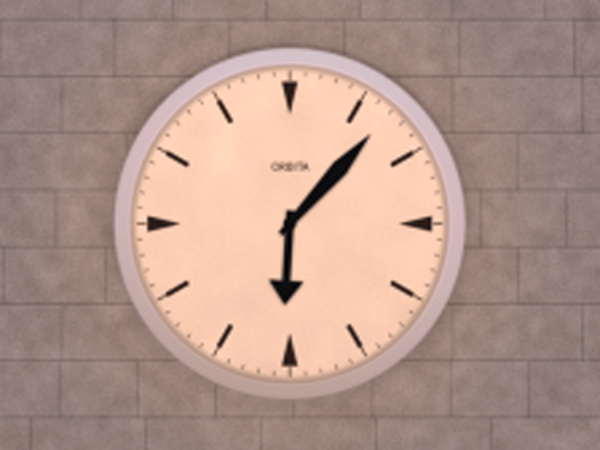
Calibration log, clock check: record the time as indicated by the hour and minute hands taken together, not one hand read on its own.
6:07
